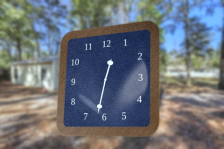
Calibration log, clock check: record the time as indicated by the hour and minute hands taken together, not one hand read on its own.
12:32
